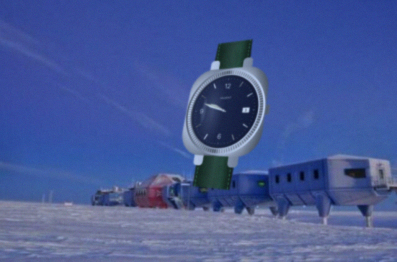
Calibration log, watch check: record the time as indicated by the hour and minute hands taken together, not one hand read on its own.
9:48
